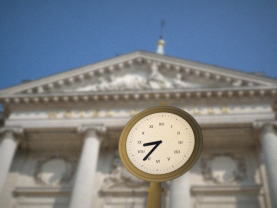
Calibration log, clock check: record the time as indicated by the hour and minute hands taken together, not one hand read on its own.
8:36
